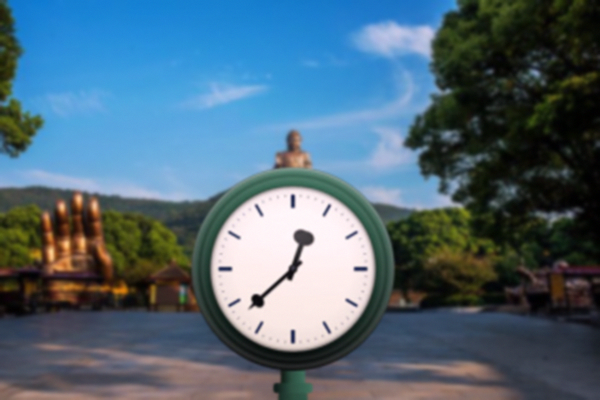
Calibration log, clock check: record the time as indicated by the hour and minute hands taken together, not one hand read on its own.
12:38
